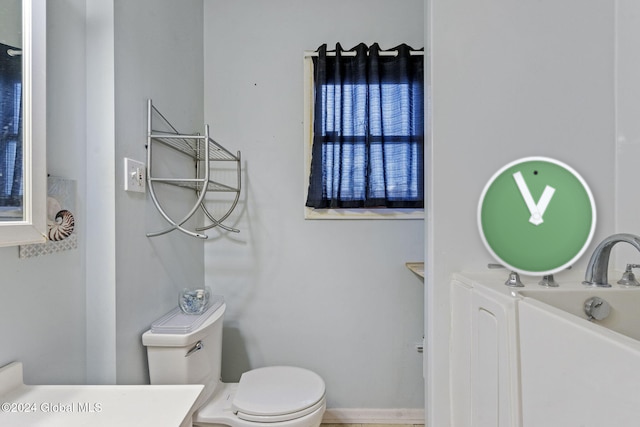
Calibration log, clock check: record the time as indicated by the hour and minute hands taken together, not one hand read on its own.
12:56
